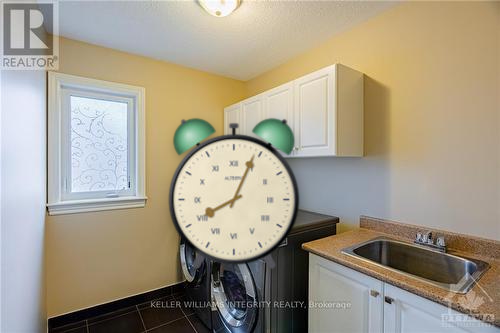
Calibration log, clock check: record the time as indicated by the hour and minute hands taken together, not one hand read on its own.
8:04
